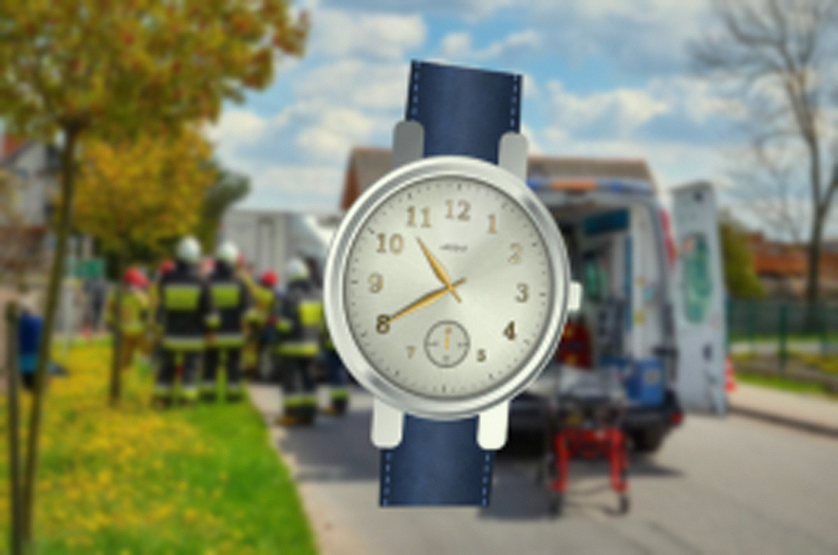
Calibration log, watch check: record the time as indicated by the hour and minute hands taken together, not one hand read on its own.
10:40
